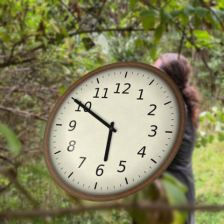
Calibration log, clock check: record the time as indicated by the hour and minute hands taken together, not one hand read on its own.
5:50
